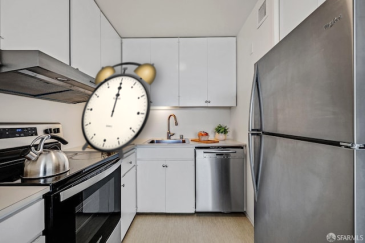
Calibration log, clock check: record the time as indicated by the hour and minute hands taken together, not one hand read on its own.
12:00
